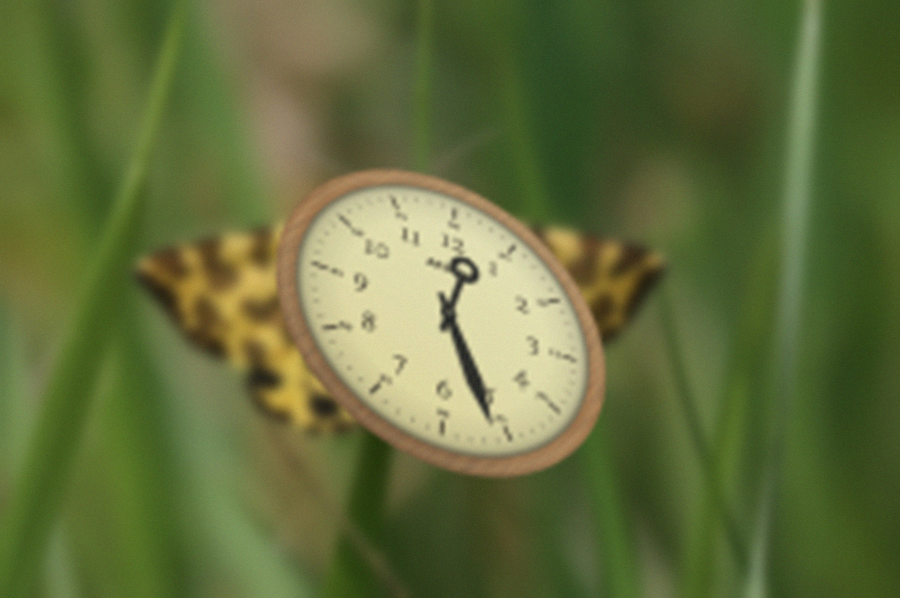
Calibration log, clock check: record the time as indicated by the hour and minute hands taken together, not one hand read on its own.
12:26
